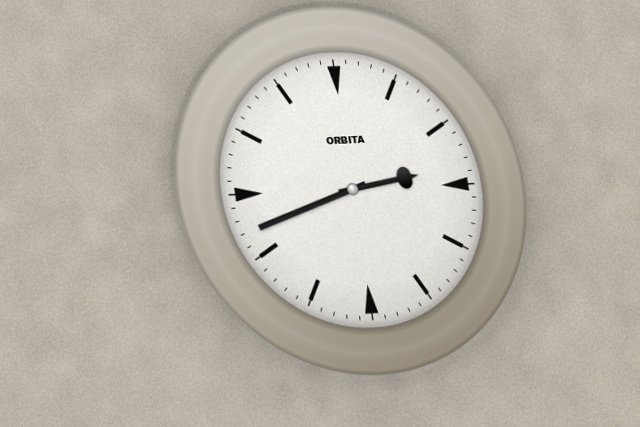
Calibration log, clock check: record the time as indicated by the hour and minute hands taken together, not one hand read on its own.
2:42
